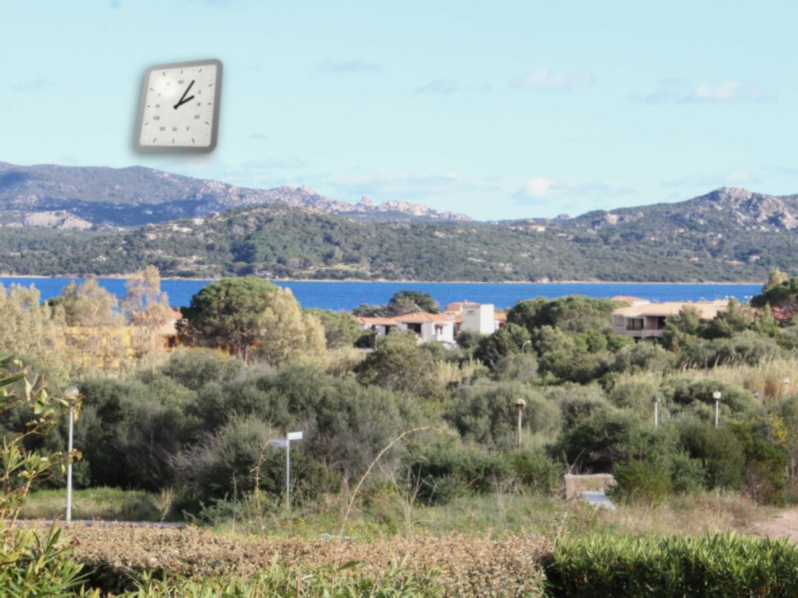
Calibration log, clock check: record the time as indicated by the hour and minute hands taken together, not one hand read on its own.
2:05
